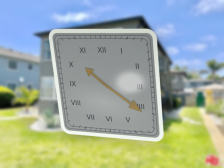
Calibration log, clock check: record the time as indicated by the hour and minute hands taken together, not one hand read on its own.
10:21
